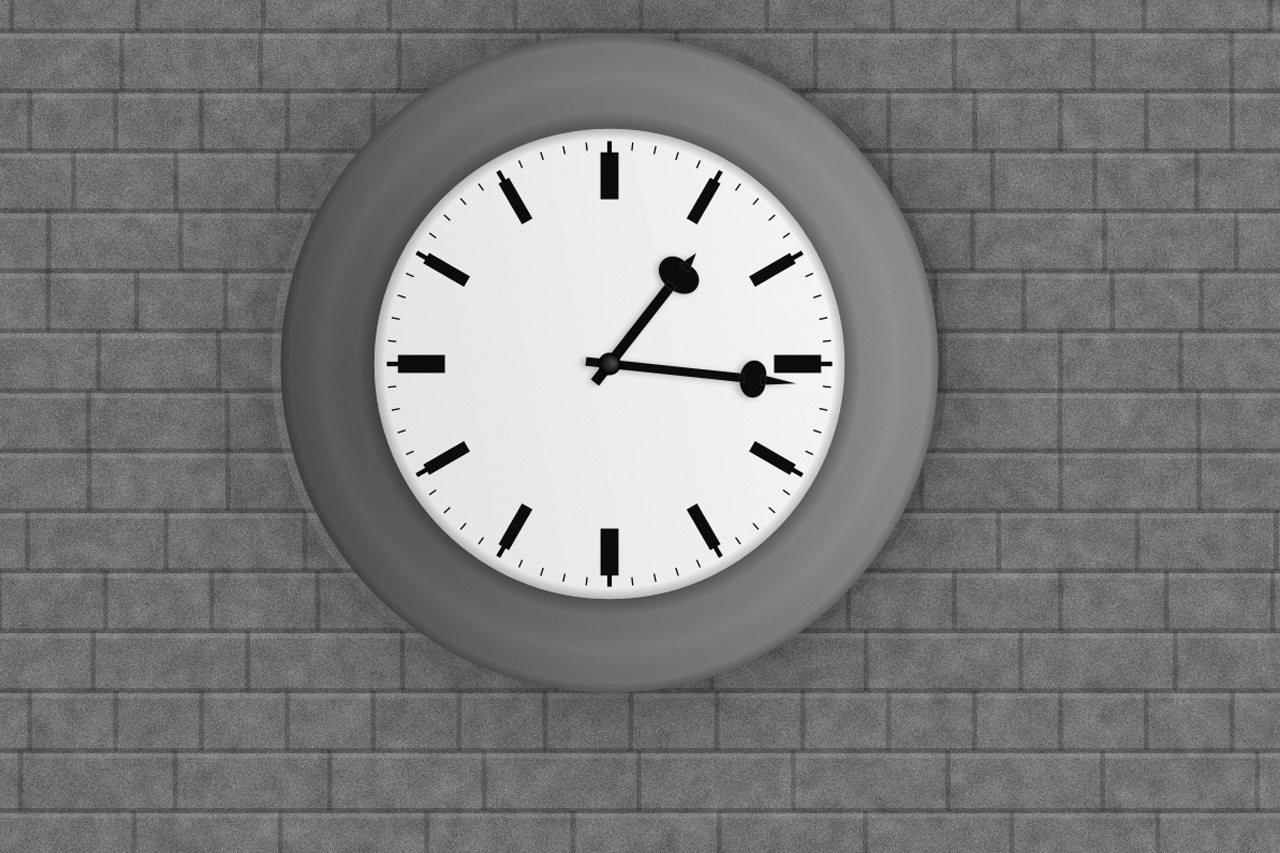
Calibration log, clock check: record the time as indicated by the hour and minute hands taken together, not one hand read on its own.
1:16
